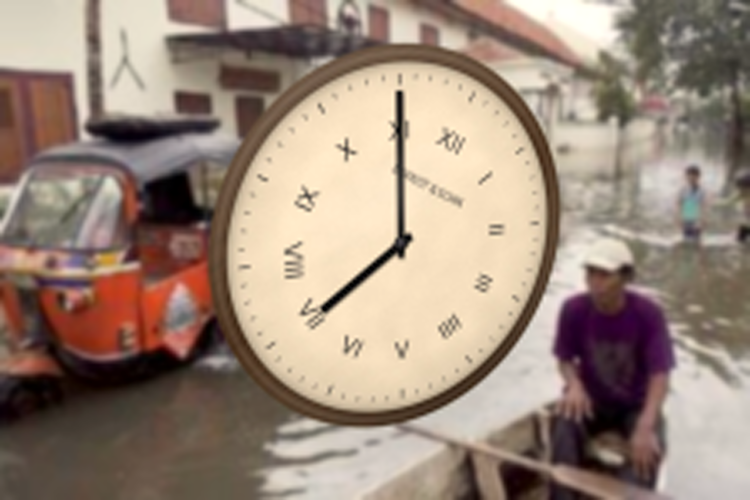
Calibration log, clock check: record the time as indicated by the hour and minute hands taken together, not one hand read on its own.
6:55
